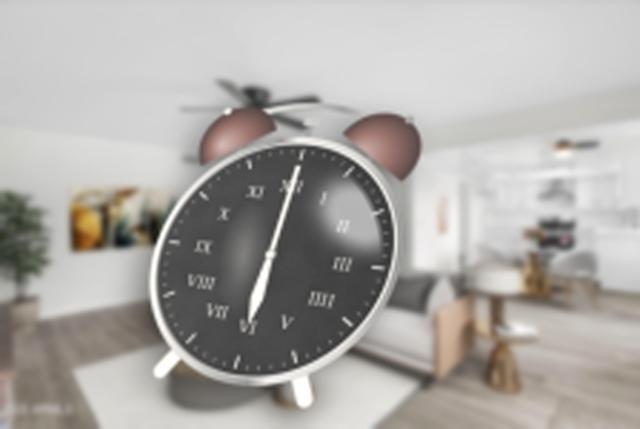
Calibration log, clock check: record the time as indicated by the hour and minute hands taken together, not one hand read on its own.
6:00
